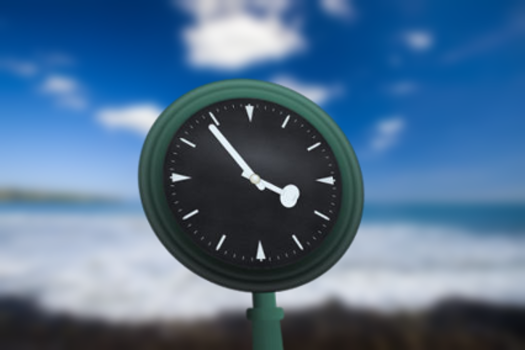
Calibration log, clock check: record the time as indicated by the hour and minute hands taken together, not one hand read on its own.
3:54
